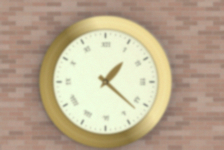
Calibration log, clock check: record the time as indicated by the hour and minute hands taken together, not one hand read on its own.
1:22
